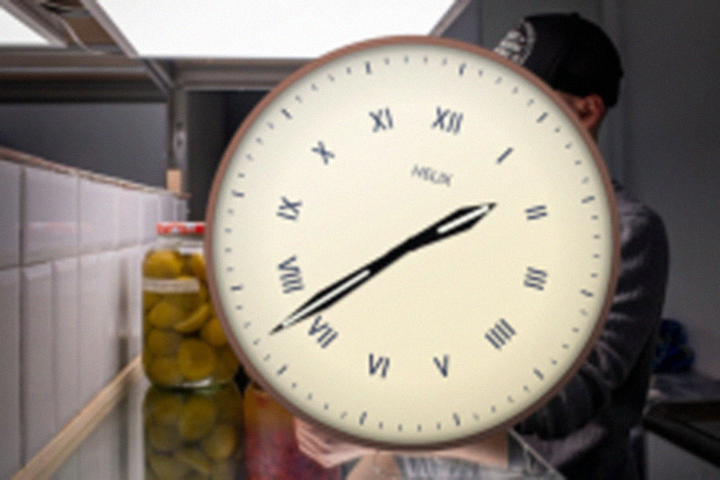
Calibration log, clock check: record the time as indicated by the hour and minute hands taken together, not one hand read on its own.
1:37
